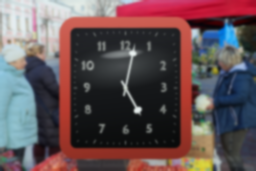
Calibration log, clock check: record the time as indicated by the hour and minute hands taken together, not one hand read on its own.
5:02
